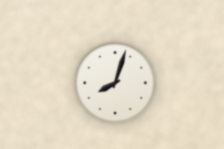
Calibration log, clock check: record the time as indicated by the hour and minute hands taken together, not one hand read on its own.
8:03
